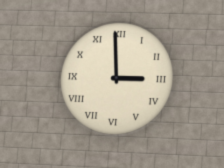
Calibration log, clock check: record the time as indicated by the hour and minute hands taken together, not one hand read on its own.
2:59
